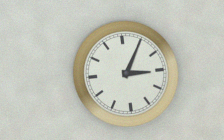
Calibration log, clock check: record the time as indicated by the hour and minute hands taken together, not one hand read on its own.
3:05
